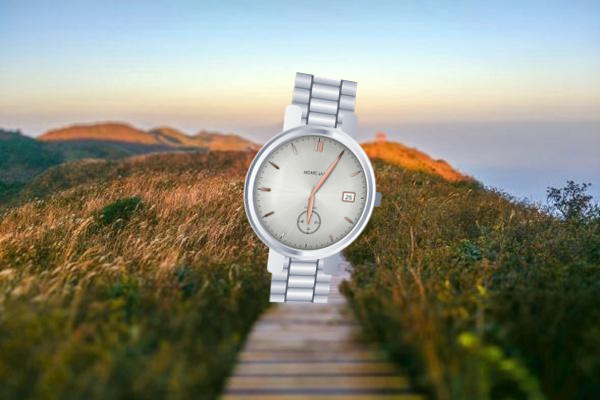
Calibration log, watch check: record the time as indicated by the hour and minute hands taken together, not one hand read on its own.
6:05
